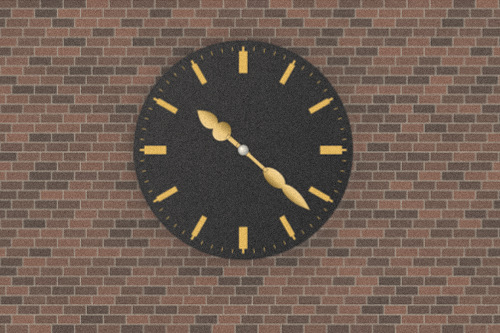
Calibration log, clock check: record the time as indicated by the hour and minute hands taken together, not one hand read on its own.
10:22
